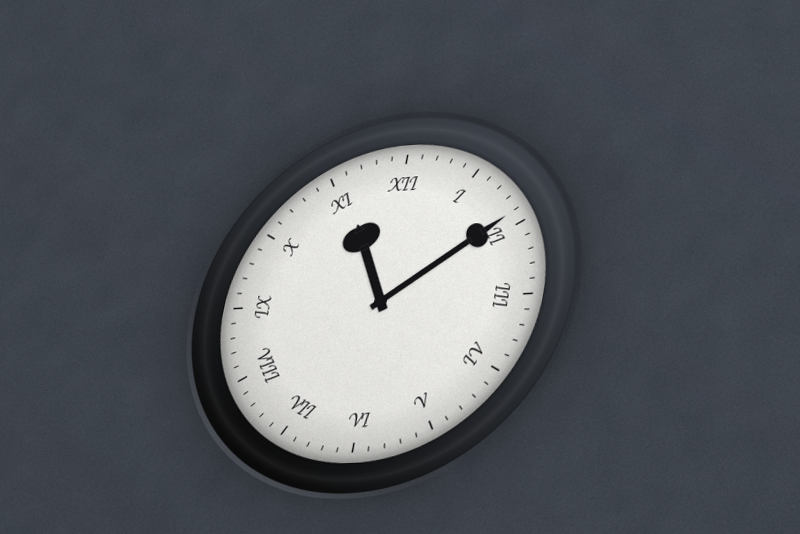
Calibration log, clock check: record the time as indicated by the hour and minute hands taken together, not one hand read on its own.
11:09
